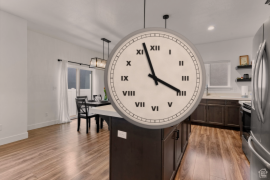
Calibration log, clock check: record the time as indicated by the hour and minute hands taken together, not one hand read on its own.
3:57
